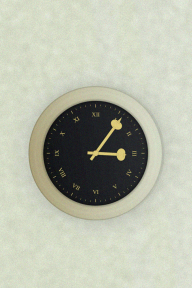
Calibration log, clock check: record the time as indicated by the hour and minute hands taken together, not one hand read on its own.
3:06
